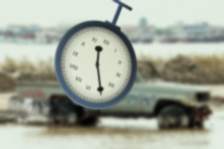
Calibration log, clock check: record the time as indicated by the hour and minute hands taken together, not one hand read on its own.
11:25
